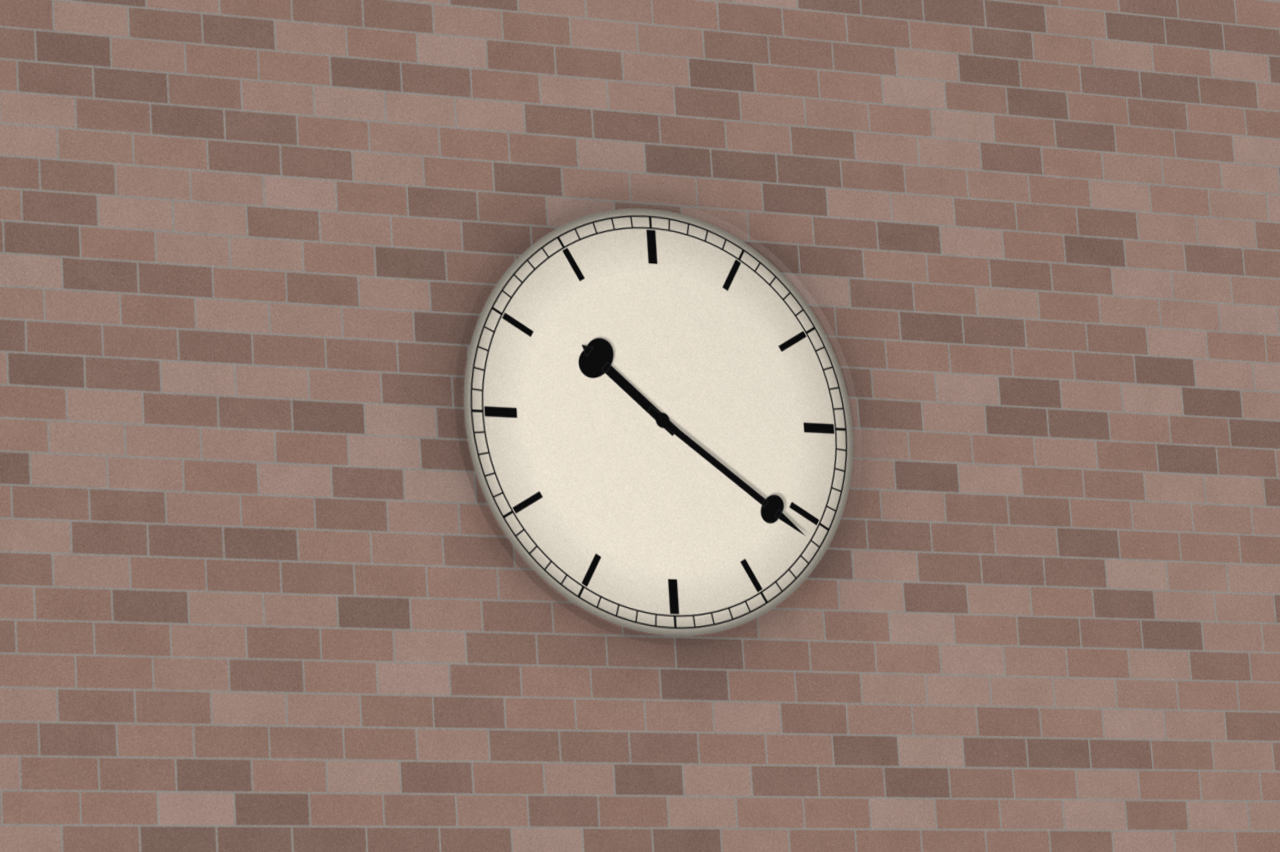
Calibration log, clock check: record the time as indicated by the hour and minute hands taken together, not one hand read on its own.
10:21
